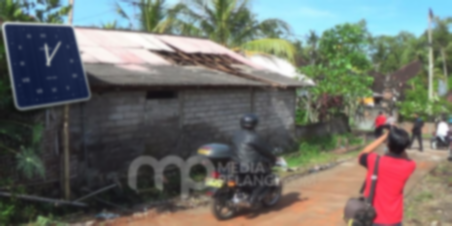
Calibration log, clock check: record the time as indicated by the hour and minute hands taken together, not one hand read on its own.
12:07
